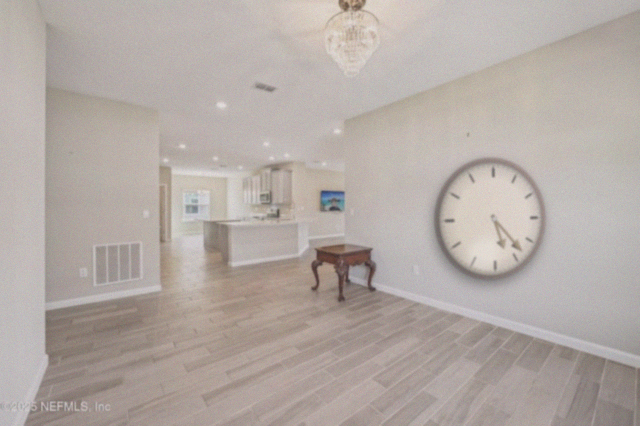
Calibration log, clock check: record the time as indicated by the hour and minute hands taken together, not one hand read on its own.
5:23
